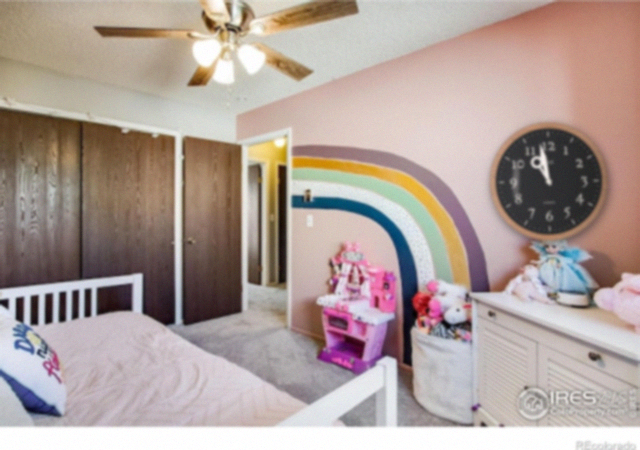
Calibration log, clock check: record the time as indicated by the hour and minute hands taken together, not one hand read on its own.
10:58
